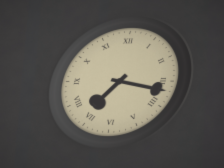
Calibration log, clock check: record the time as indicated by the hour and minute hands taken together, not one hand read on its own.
7:17
